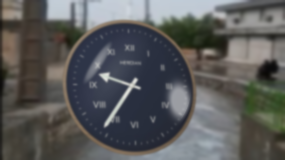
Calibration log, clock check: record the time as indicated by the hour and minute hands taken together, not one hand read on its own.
9:36
